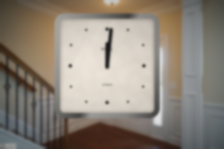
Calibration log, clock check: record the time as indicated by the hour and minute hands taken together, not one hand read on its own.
12:01
